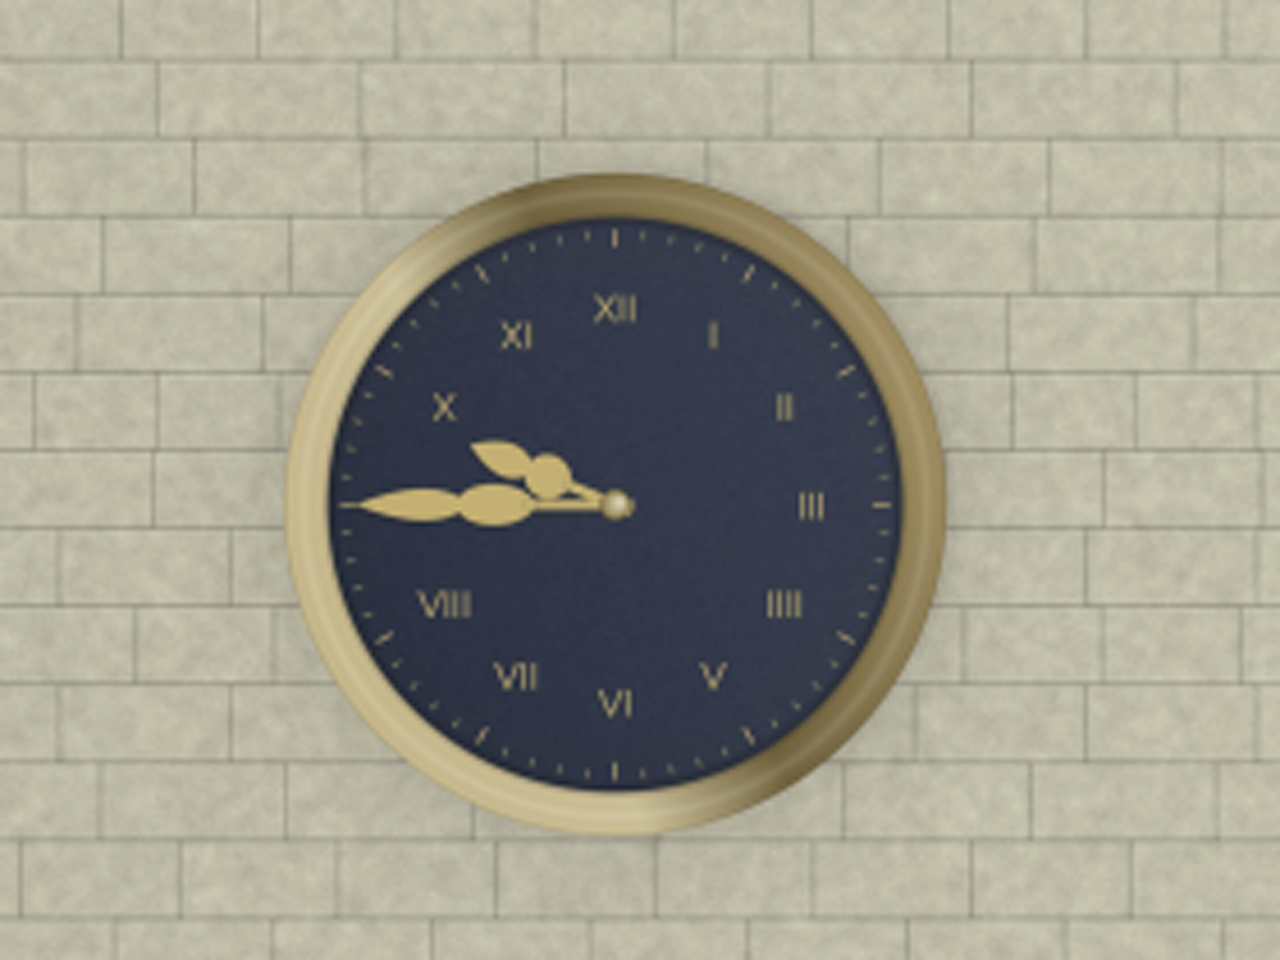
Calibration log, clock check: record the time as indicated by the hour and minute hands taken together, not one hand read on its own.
9:45
